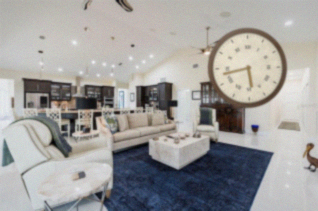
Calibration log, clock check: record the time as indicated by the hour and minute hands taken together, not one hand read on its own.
5:43
